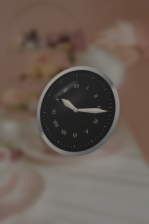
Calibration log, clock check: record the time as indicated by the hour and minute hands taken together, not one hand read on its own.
10:16
